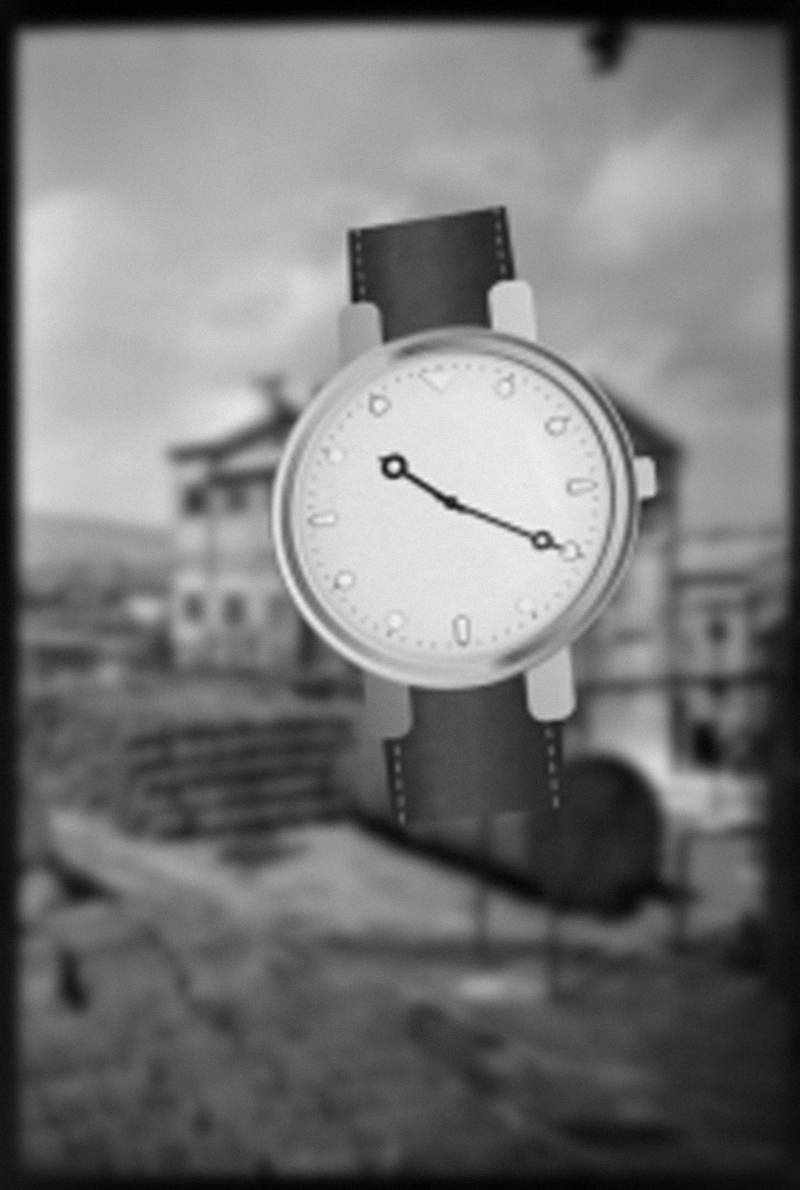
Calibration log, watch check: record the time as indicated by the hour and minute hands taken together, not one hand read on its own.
10:20
